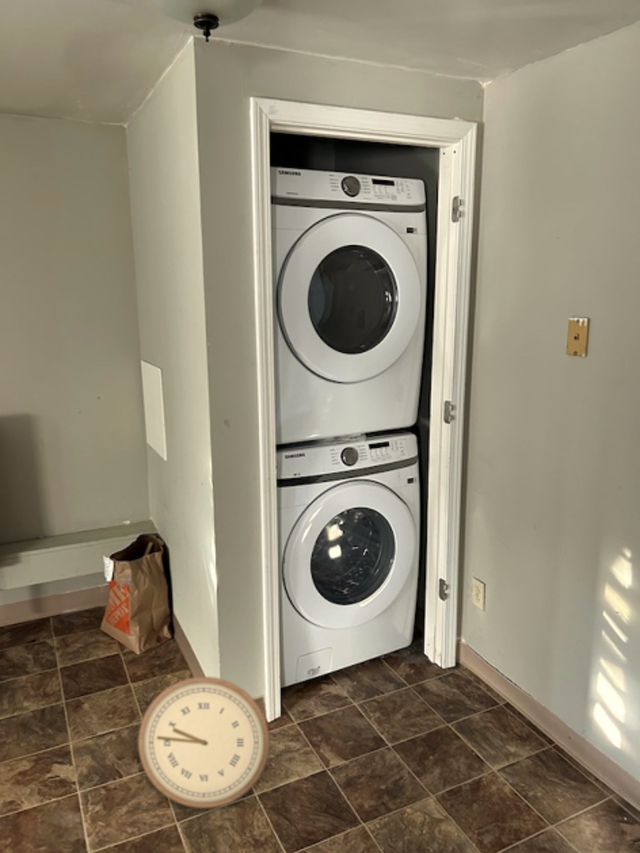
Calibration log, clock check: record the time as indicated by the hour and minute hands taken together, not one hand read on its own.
9:46
